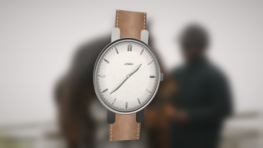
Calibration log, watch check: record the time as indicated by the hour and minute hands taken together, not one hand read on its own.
1:38
